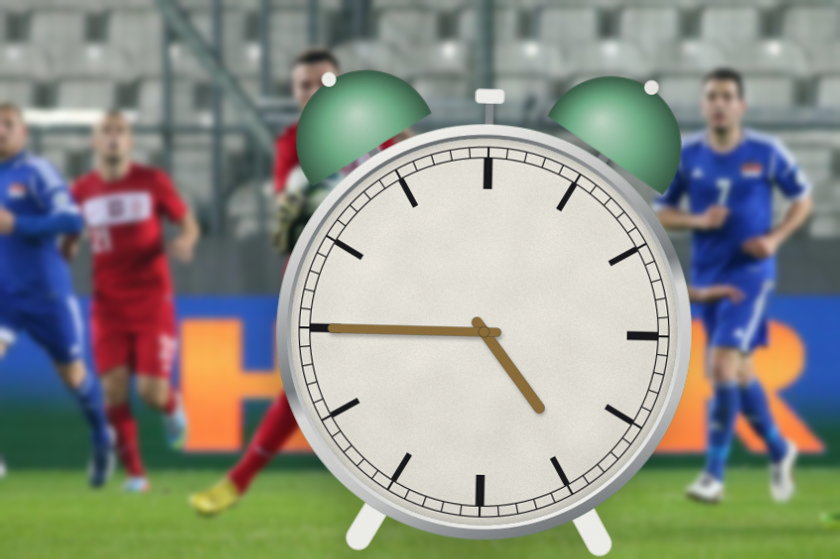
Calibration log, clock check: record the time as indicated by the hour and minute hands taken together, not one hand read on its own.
4:45
